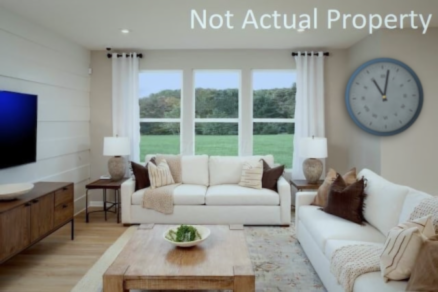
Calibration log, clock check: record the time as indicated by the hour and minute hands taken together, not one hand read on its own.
11:02
